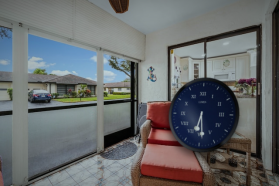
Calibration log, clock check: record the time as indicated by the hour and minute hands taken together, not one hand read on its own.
6:29
